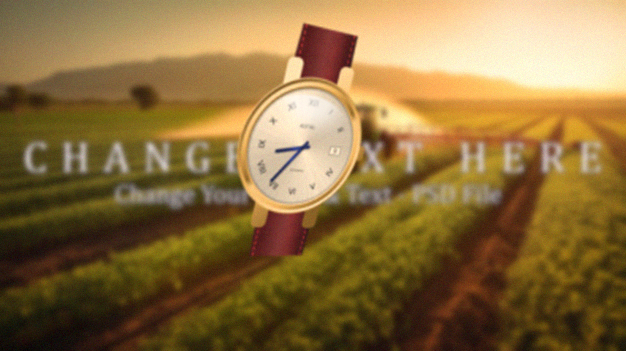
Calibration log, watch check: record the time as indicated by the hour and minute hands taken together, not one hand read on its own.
8:36
